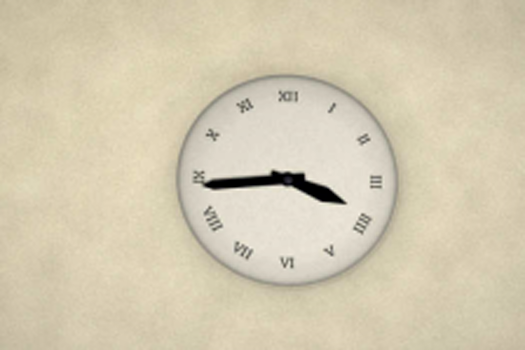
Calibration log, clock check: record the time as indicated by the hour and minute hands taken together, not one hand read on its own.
3:44
